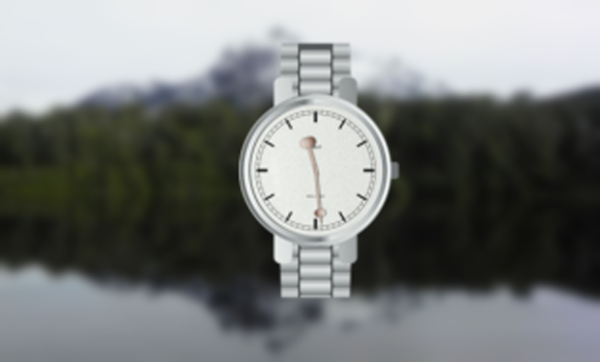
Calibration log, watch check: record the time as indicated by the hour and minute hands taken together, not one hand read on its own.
11:29
